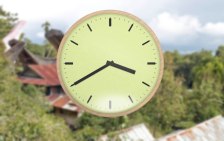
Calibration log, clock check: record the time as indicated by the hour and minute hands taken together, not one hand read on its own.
3:40
